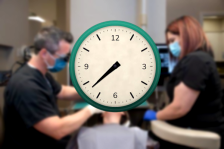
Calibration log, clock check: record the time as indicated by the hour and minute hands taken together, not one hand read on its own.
7:38
